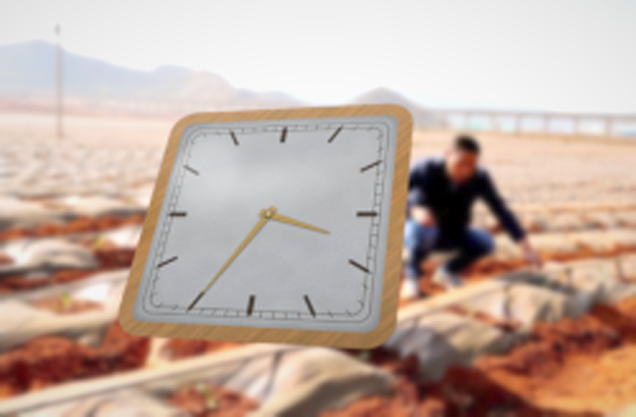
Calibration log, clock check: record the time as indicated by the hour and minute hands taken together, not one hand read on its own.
3:35
